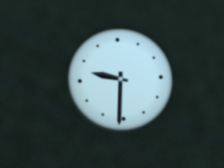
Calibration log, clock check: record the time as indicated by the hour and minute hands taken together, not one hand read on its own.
9:31
